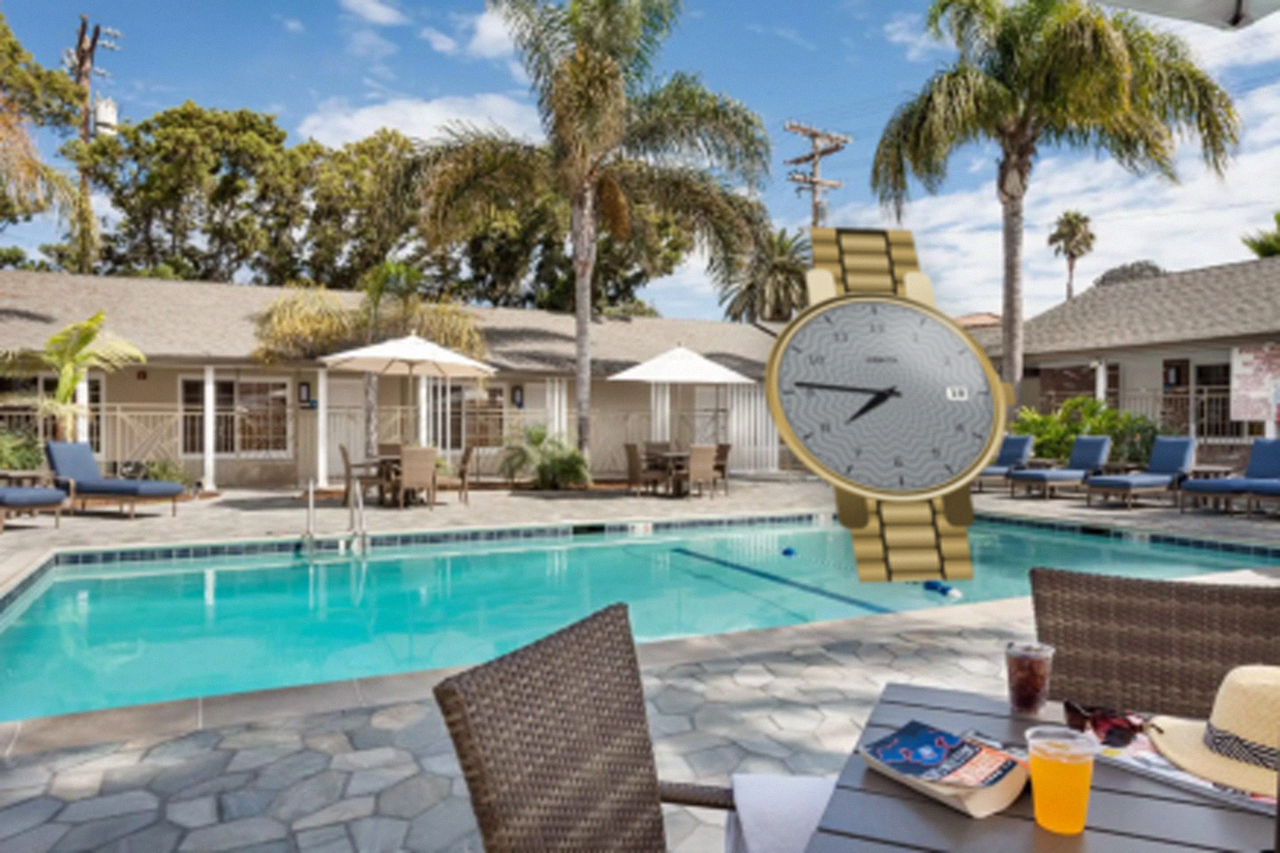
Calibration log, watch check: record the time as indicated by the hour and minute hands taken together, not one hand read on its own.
7:46
